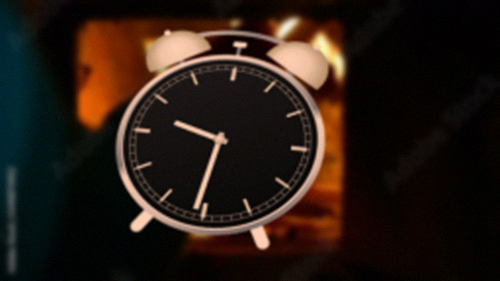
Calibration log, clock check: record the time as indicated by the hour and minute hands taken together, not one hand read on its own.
9:31
